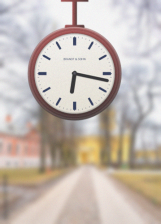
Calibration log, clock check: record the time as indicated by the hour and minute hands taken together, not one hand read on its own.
6:17
